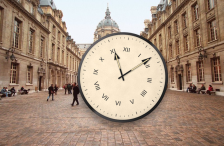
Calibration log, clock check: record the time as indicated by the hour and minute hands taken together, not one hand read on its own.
11:08
